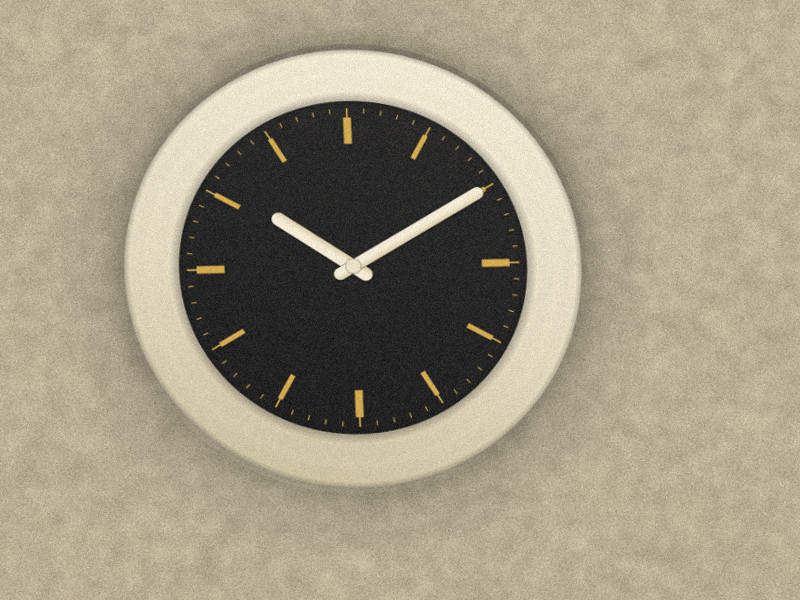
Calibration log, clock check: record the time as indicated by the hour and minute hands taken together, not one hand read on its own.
10:10
